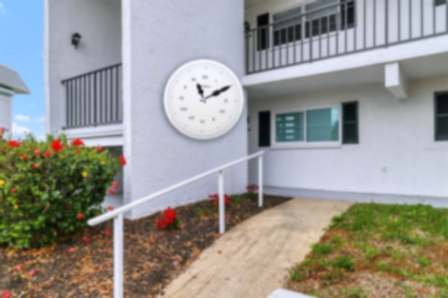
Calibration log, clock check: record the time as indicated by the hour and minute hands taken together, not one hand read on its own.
11:10
